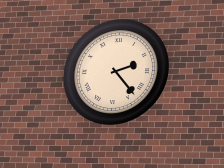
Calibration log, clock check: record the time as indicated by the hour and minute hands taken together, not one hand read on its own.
2:23
